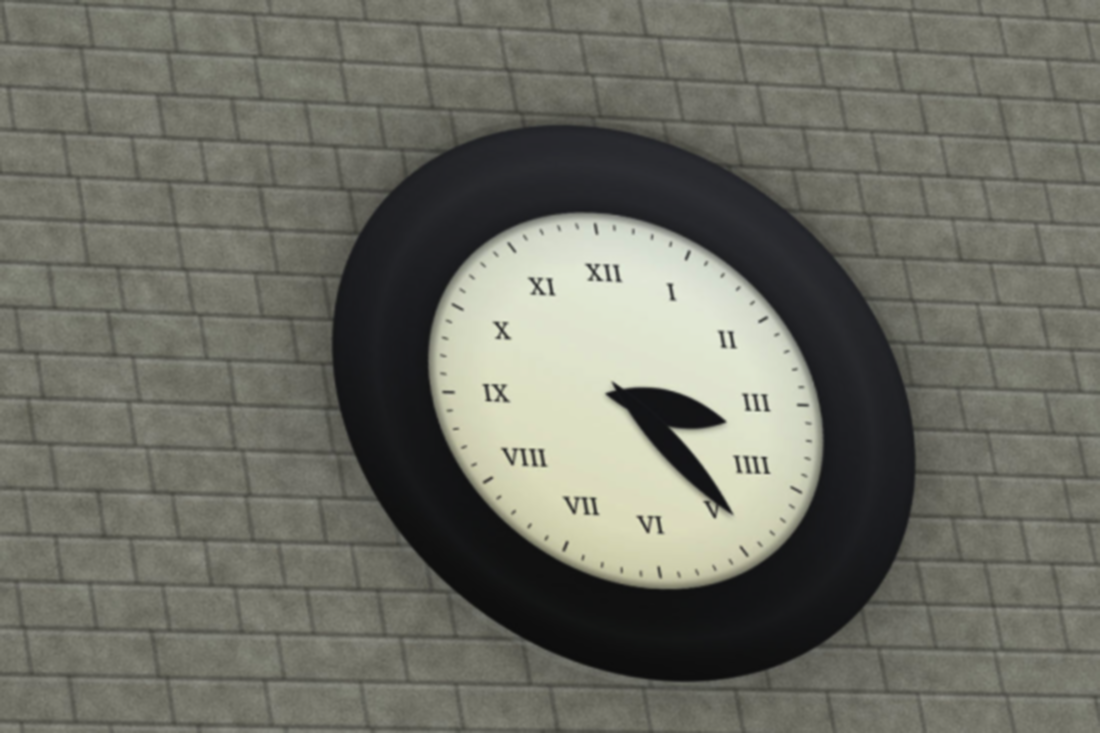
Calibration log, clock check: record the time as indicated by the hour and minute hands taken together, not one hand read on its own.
3:24
